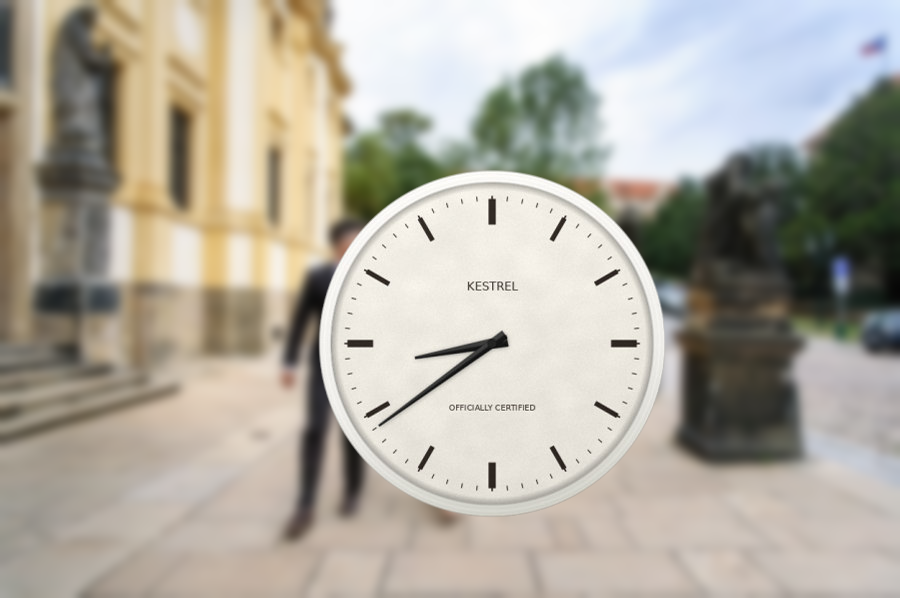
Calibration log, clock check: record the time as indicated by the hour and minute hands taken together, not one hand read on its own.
8:39
